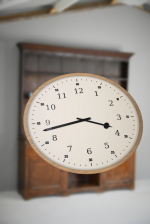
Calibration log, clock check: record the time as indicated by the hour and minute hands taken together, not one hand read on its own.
3:43
